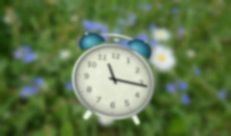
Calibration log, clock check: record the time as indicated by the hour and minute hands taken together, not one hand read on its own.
11:16
